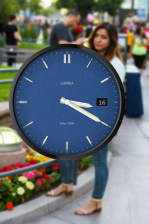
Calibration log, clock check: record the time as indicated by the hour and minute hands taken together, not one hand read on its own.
3:20
